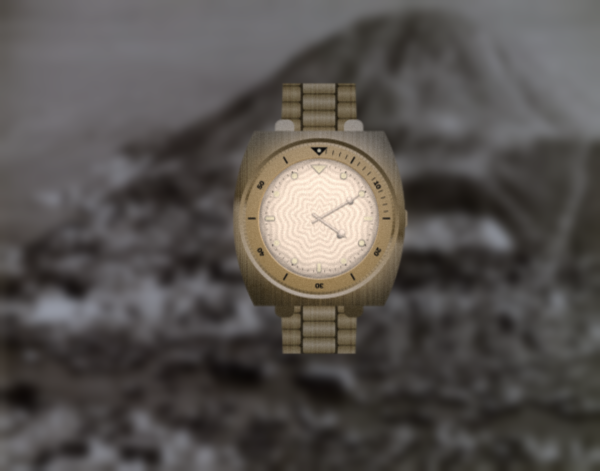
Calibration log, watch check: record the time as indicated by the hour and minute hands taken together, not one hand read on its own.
4:10
